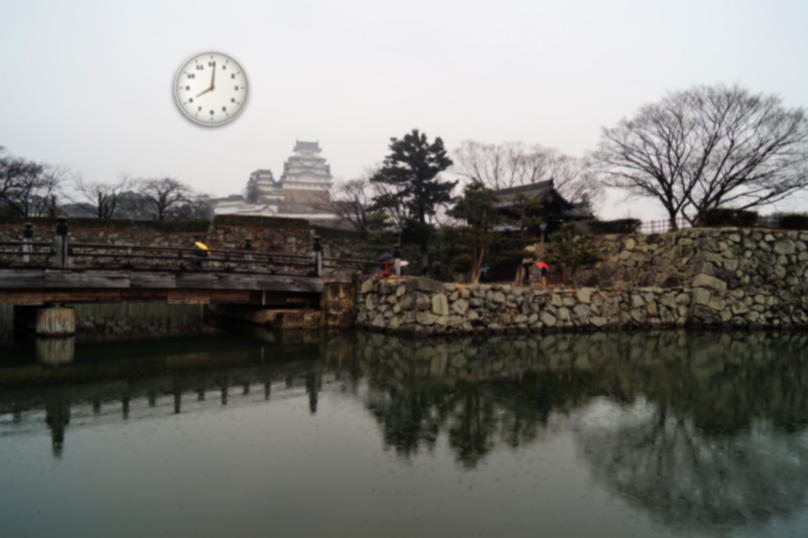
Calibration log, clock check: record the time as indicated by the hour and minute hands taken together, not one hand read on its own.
8:01
